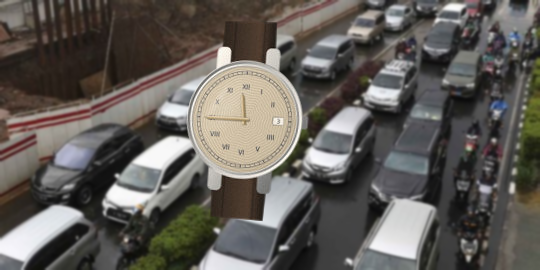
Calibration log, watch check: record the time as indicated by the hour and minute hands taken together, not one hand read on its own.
11:45
